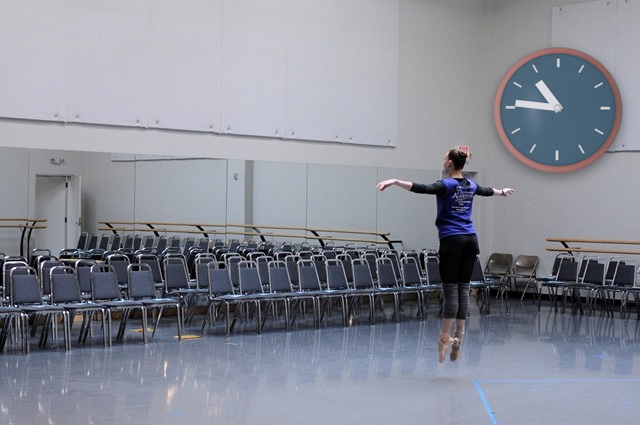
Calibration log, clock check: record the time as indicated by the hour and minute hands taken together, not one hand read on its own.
10:46
